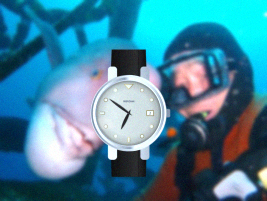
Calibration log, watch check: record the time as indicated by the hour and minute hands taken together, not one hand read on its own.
6:51
